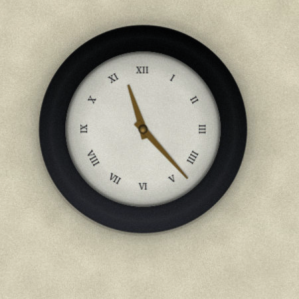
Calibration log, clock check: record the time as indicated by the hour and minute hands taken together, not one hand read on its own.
11:23
